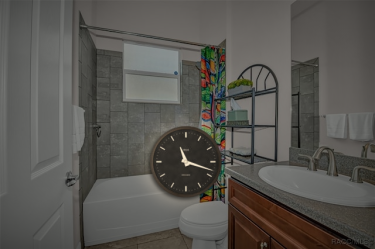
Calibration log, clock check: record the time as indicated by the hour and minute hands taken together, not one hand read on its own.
11:18
